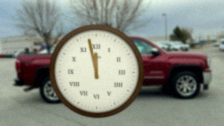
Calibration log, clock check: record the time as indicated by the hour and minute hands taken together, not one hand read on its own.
11:58
